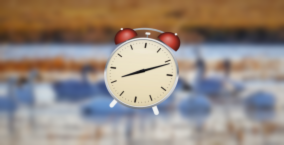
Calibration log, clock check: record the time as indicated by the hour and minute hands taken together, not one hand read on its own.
8:11
